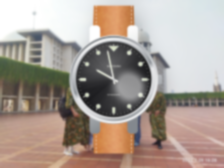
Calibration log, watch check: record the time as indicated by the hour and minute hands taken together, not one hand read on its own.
9:58
